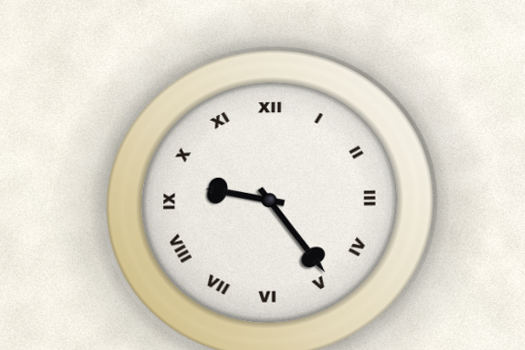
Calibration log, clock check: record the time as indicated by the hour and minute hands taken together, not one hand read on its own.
9:24
